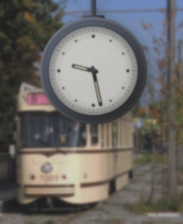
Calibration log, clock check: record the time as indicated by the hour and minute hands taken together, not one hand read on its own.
9:28
